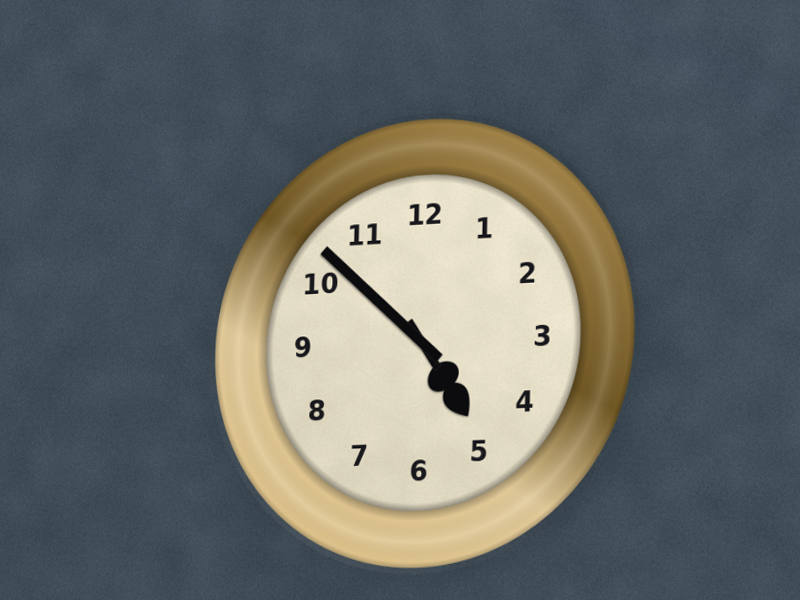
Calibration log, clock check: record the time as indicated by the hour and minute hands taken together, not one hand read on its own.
4:52
